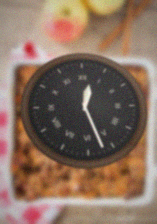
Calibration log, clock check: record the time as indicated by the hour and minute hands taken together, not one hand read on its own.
12:27
